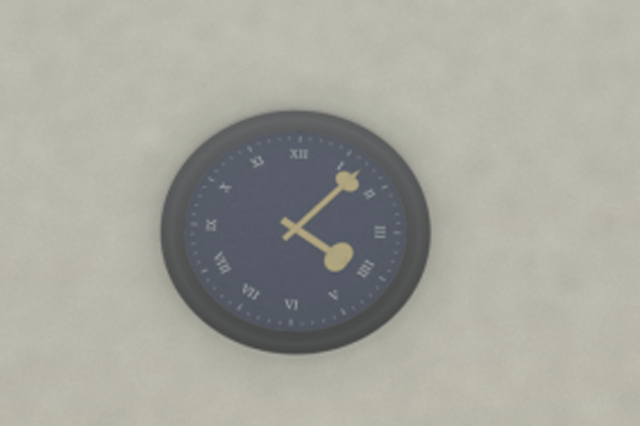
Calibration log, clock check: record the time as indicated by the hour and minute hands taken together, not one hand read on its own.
4:07
